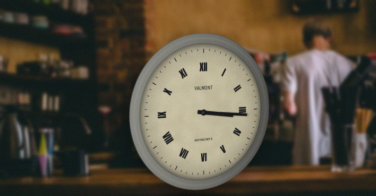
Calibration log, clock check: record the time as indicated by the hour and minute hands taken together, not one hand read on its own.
3:16
